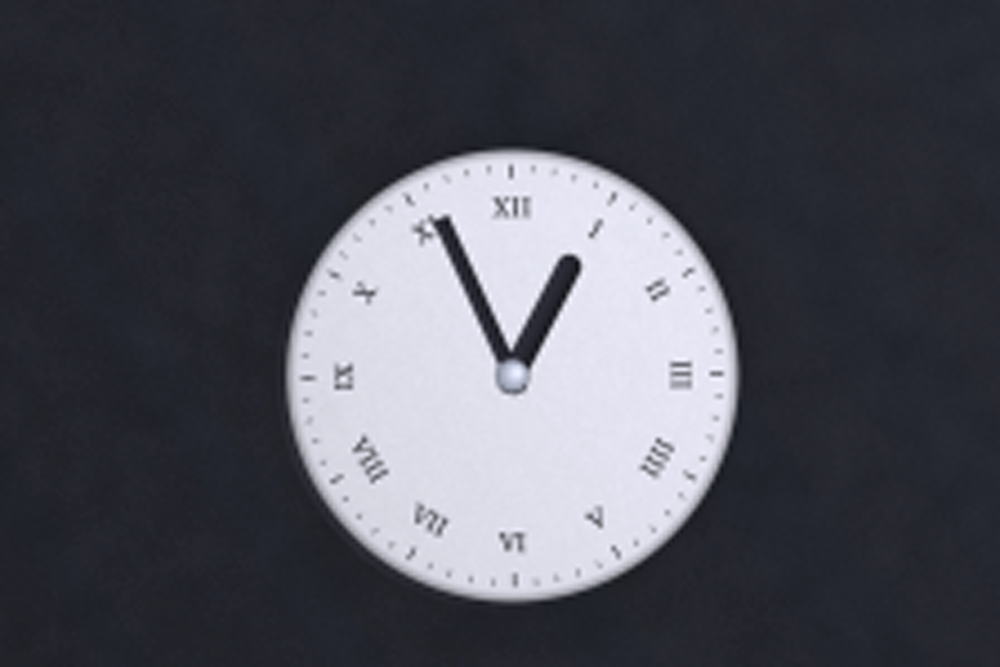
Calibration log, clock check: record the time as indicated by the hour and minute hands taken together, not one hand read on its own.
12:56
